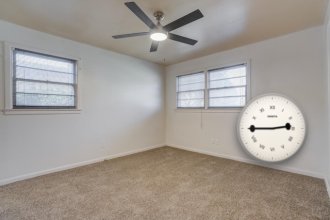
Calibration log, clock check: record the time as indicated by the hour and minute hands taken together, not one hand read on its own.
2:45
